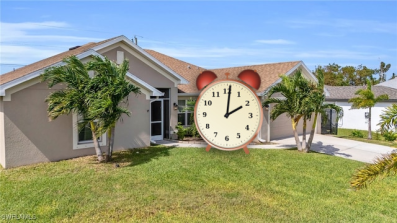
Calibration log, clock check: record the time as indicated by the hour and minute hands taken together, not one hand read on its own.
2:01
